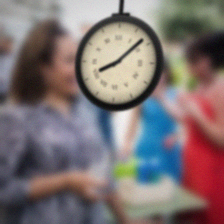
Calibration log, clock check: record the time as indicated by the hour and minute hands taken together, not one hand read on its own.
8:08
